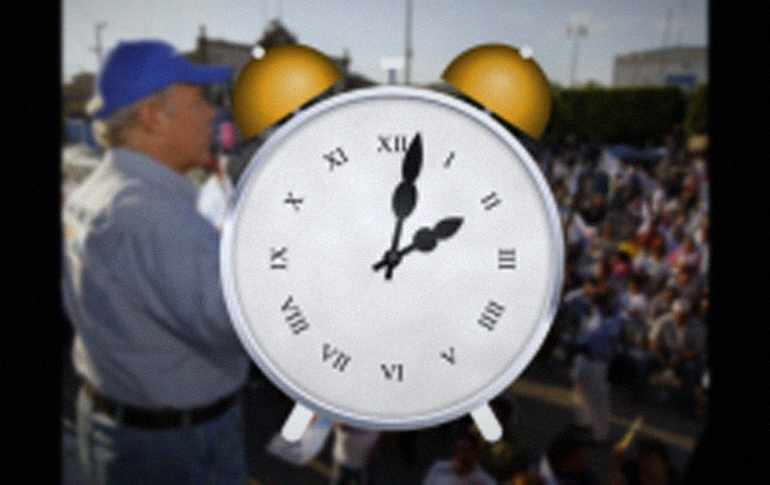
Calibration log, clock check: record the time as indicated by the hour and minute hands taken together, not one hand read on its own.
2:02
